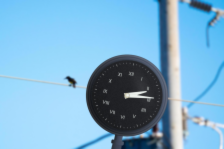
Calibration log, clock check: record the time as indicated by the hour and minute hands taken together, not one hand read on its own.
2:14
